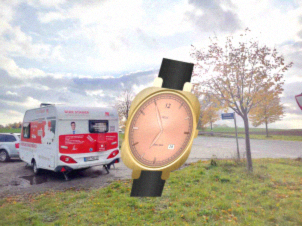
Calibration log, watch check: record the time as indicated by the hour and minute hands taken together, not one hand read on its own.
6:55
